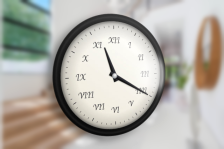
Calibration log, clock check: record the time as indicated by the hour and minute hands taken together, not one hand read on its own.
11:20
